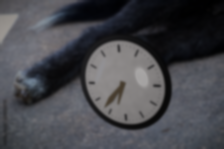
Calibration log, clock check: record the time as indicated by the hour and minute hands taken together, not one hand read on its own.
6:37
